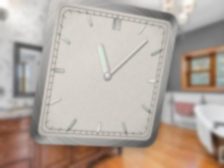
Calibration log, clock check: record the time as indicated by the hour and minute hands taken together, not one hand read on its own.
11:07
